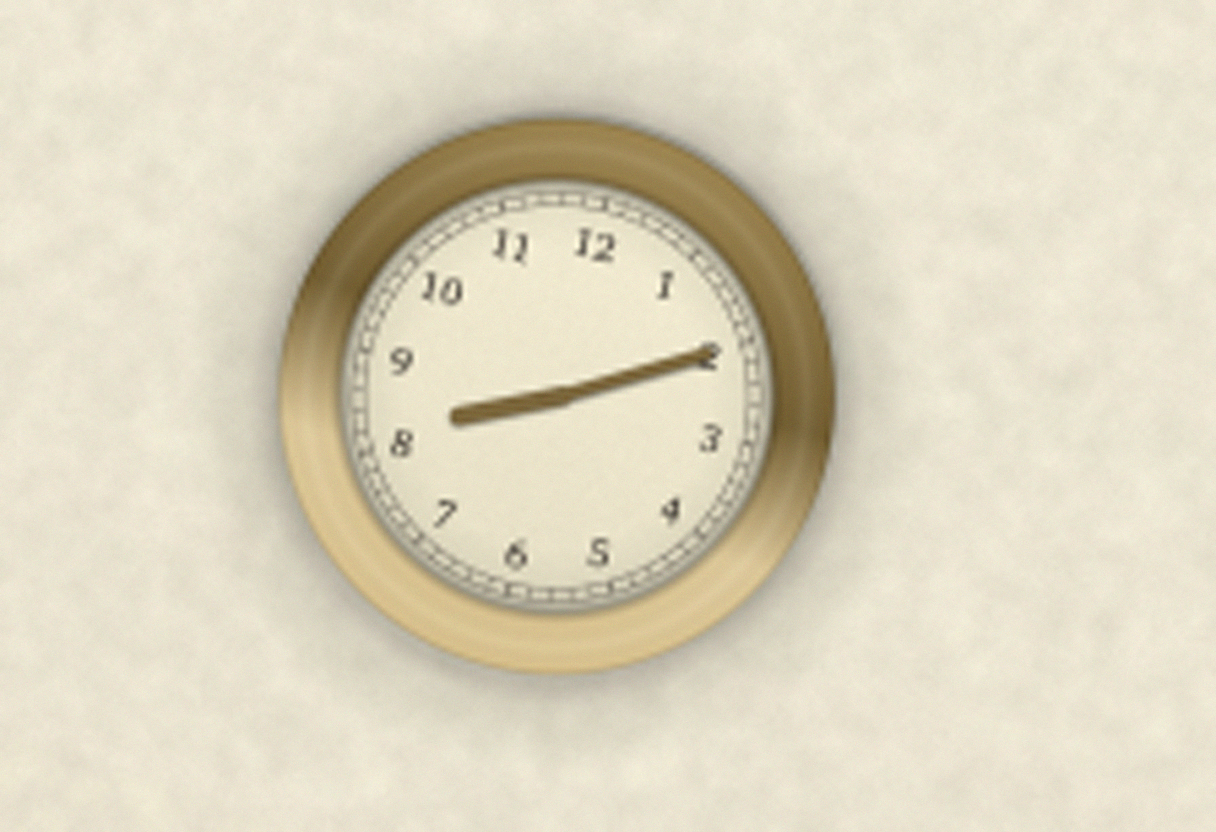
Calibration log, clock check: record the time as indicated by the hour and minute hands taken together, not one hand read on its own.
8:10
